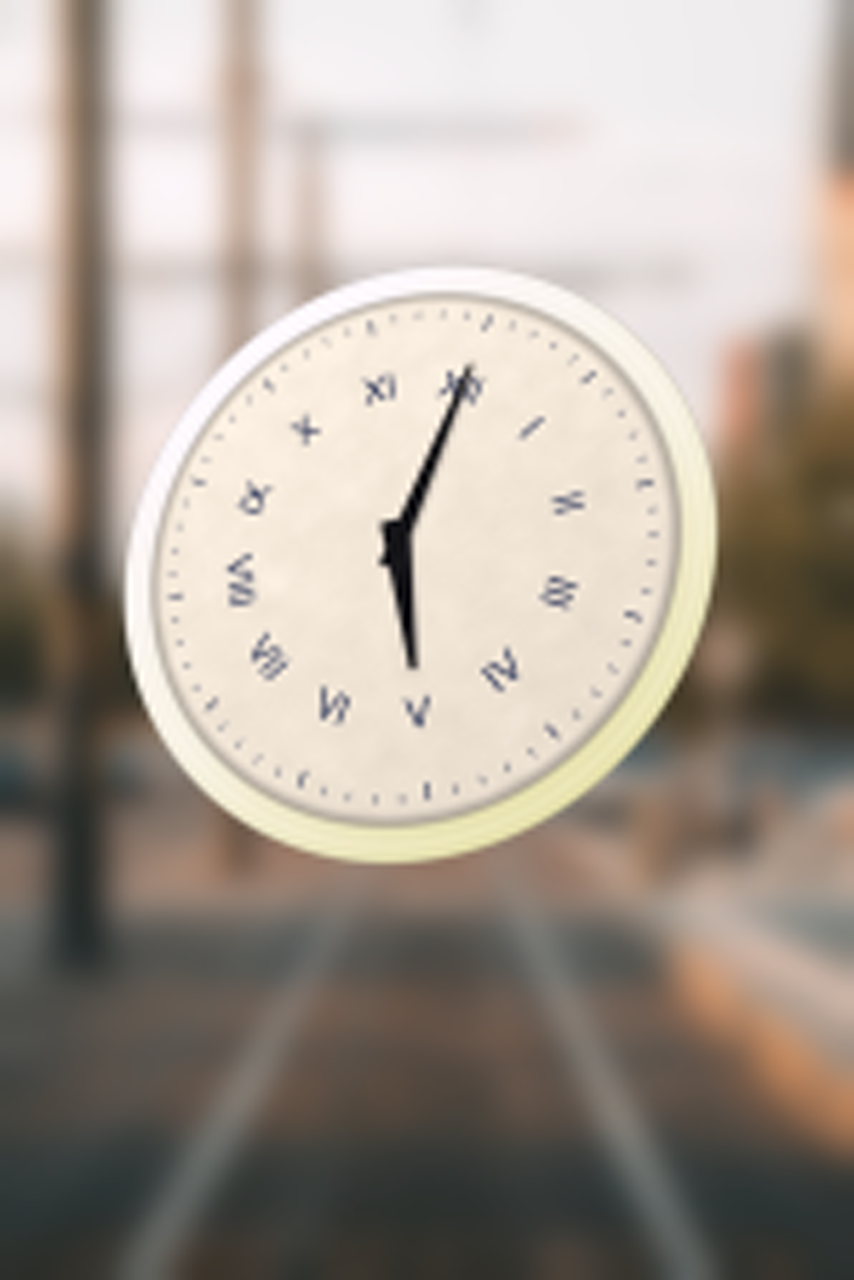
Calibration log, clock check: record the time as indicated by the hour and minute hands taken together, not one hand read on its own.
5:00
